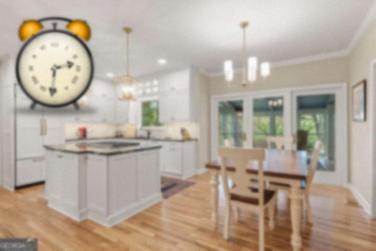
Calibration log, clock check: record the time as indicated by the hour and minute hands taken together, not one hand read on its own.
2:31
